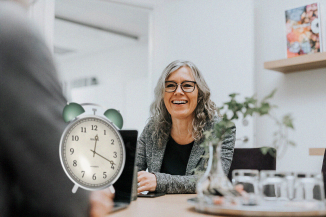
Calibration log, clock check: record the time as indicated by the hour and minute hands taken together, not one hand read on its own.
12:19
